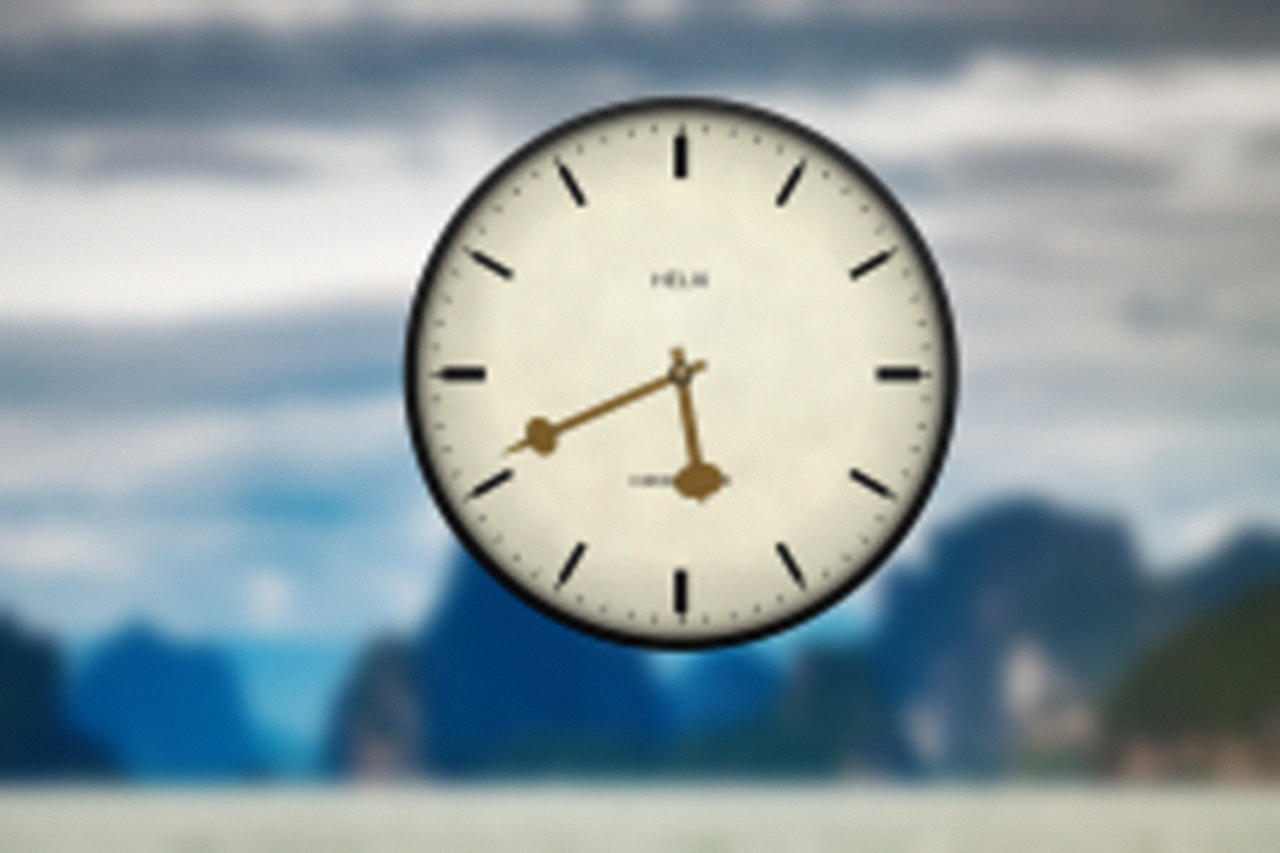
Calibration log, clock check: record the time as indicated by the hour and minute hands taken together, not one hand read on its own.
5:41
